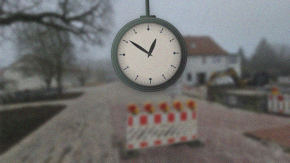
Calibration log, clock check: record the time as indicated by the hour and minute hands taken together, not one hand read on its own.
12:51
